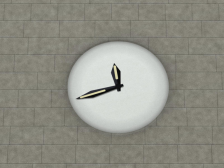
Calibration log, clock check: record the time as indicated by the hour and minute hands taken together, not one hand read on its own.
11:42
